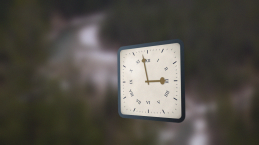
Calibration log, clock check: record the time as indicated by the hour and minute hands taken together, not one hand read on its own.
2:58
